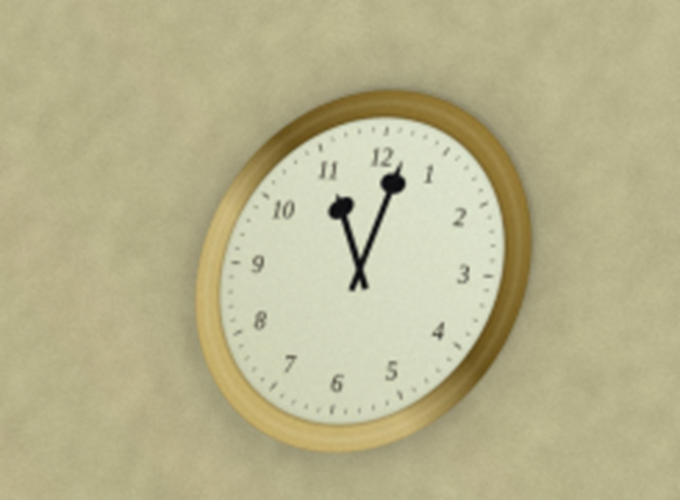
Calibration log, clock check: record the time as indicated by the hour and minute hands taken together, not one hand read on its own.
11:02
